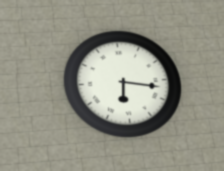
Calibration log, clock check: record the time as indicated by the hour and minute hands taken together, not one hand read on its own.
6:17
